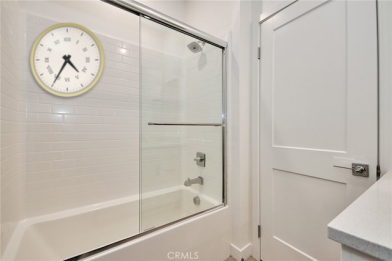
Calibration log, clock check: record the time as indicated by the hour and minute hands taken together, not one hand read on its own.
4:35
